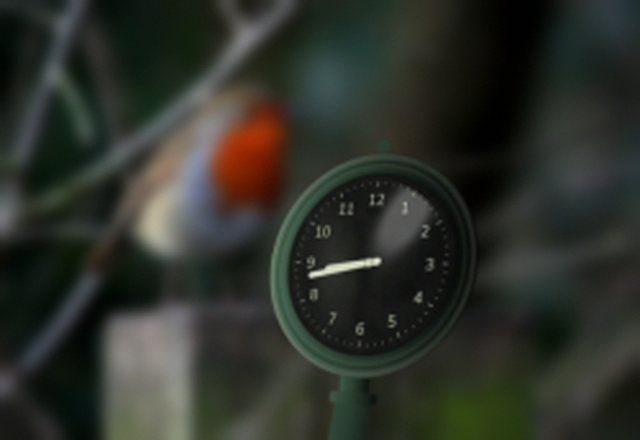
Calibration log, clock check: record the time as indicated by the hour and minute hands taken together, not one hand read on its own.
8:43
